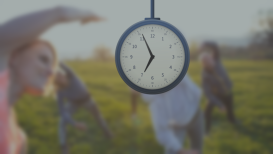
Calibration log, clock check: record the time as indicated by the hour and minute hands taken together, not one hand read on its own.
6:56
